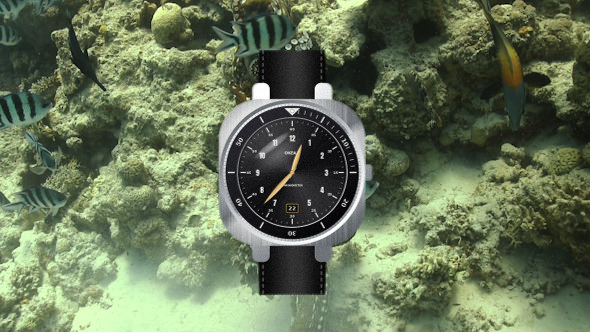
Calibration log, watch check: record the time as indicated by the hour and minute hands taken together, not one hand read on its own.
12:37
